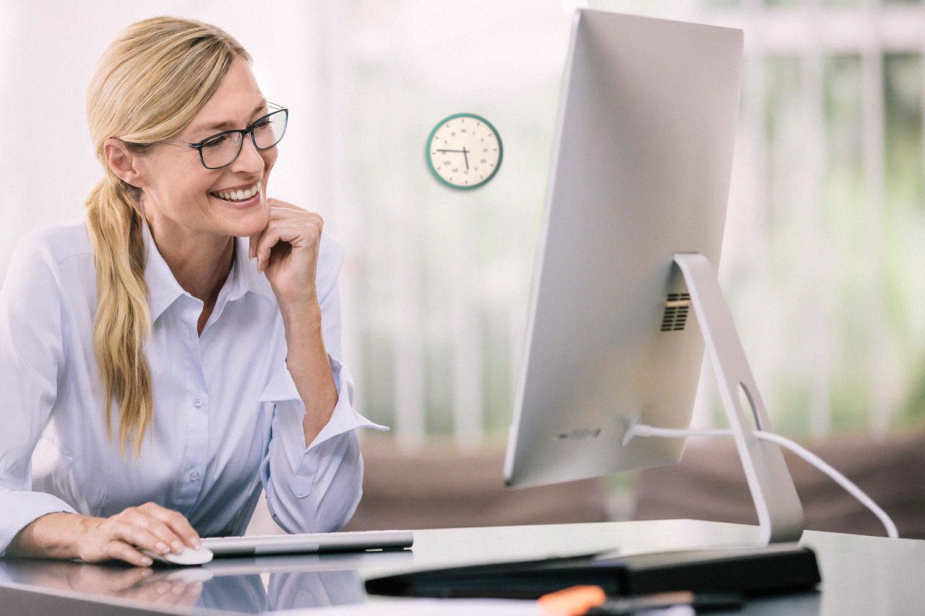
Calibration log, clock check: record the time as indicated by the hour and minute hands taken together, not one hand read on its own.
5:46
